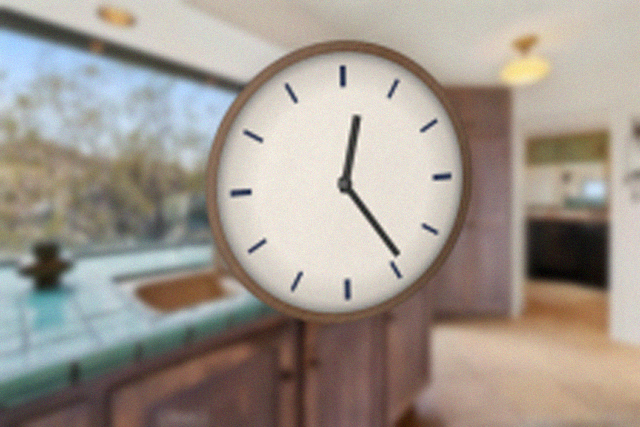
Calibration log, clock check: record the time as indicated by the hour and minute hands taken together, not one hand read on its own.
12:24
